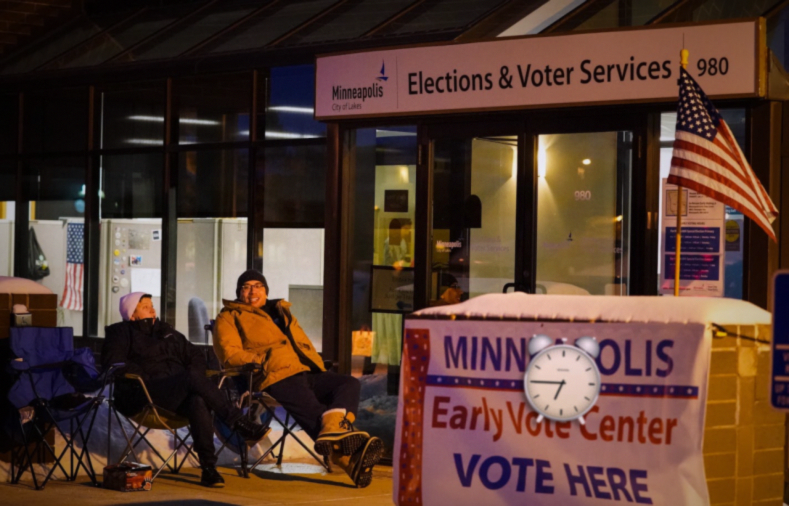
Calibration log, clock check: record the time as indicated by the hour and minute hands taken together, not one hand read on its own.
6:45
